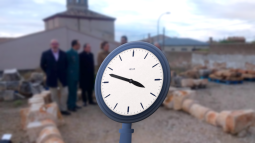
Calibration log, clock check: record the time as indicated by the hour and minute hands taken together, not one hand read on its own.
3:48
